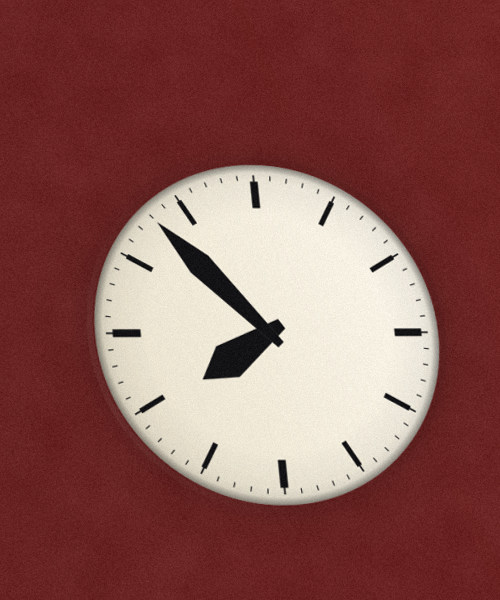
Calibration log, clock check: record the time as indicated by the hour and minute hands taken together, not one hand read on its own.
7:53
